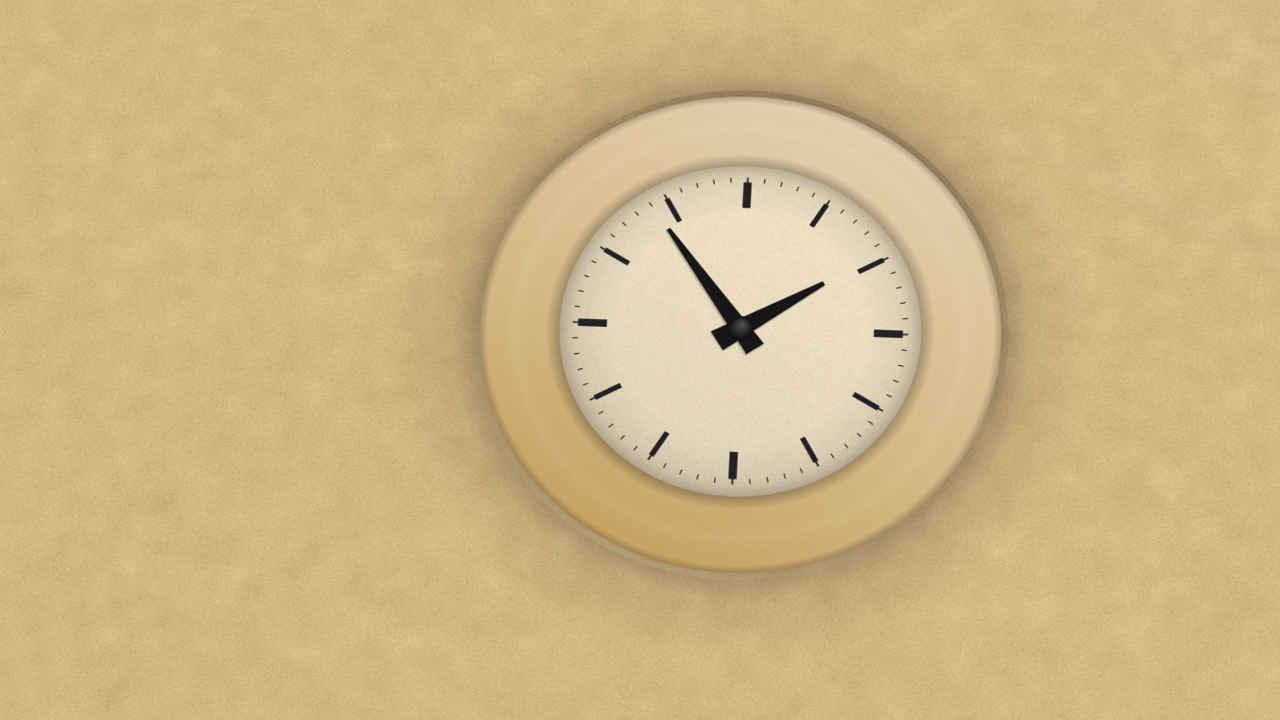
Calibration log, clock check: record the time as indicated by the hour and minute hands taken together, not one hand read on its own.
1:54
